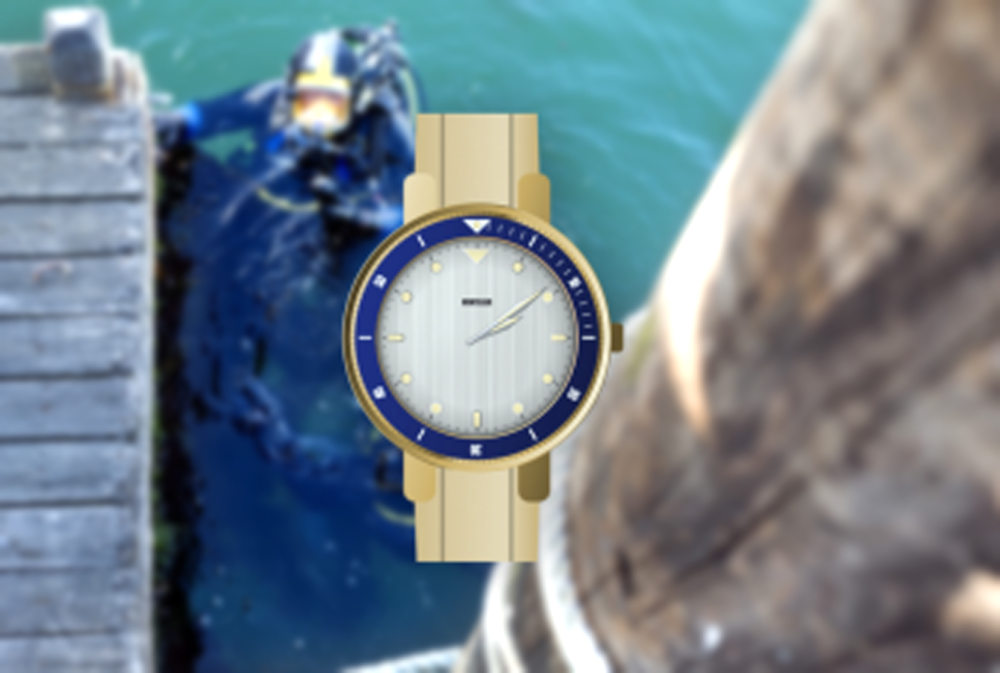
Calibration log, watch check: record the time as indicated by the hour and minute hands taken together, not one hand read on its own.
2:09
